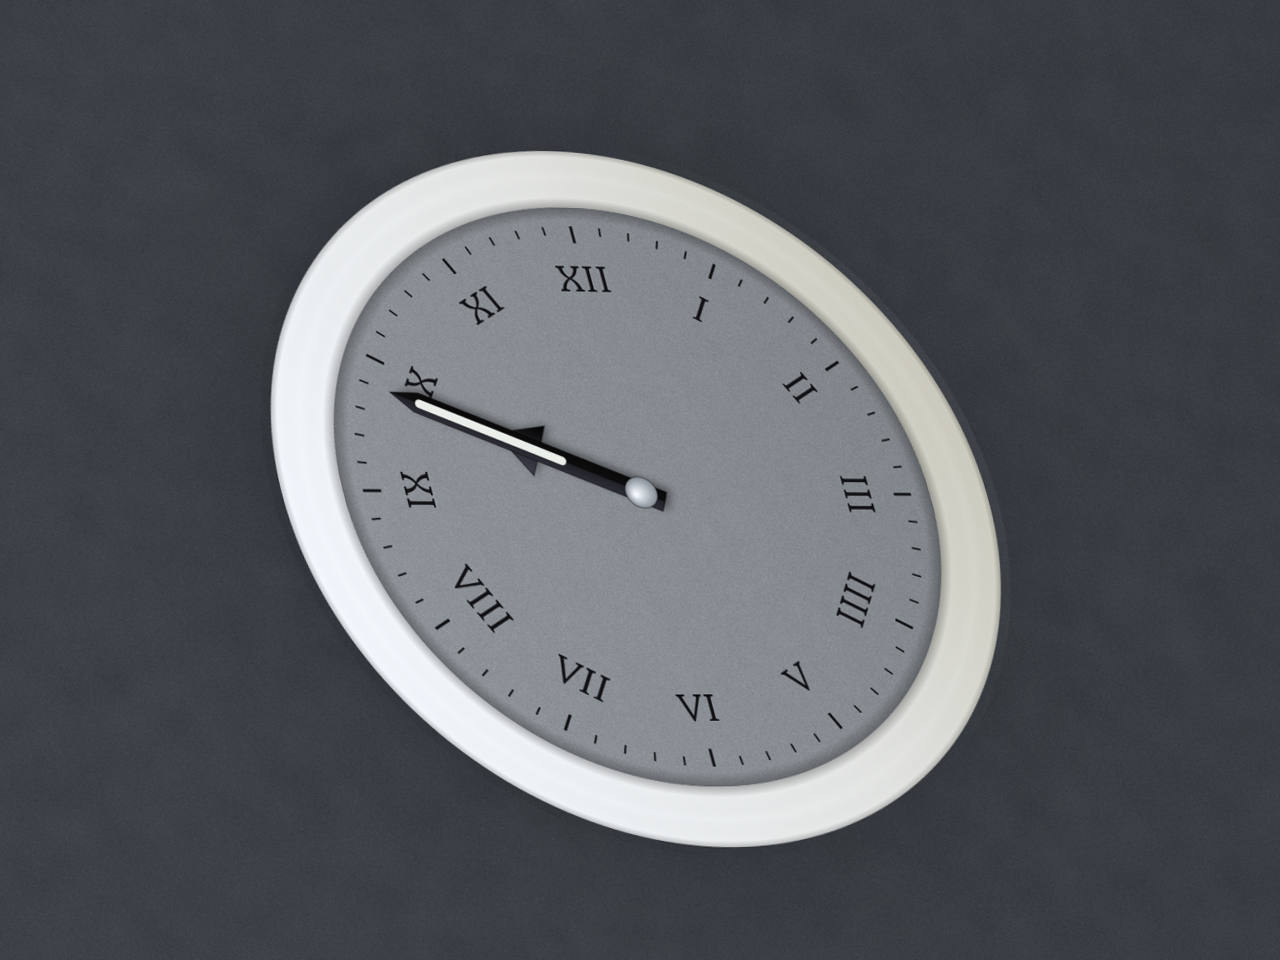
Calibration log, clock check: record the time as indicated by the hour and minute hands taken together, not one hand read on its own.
9:49
